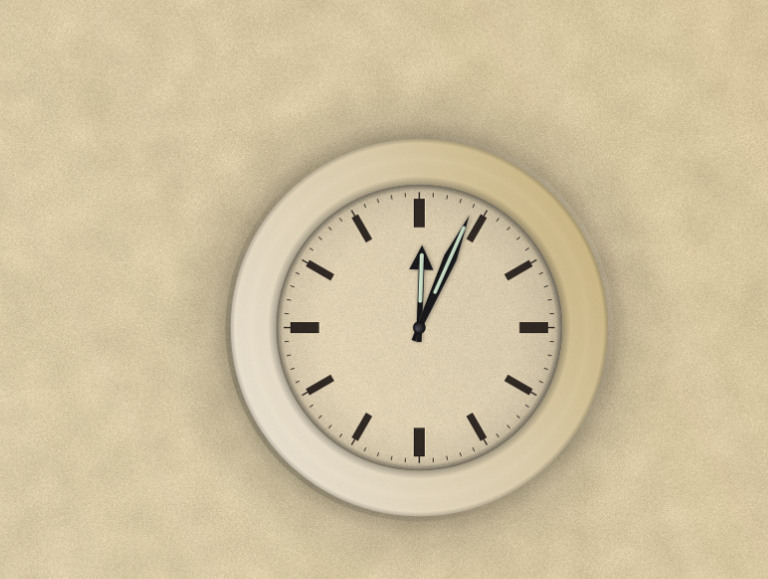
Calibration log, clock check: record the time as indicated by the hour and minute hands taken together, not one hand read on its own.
12:04
